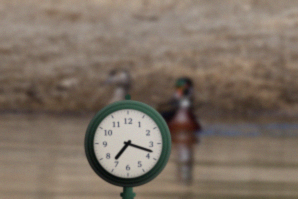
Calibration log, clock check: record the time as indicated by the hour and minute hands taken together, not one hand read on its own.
7:18
